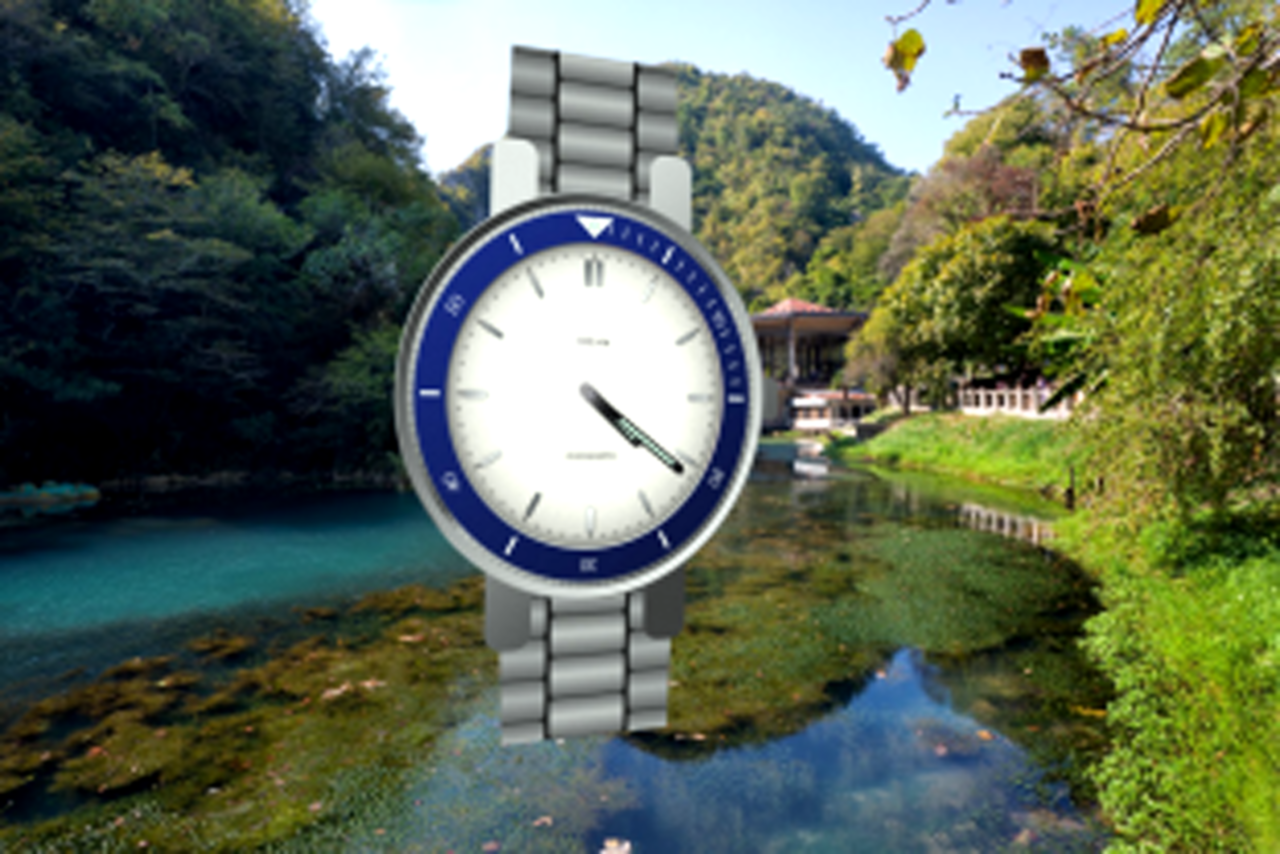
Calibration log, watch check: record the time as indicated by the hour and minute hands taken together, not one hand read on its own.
4:21
